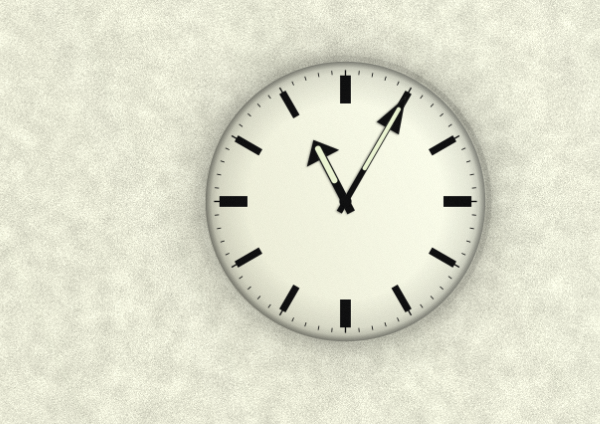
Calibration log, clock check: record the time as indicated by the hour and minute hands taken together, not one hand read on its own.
11:05
